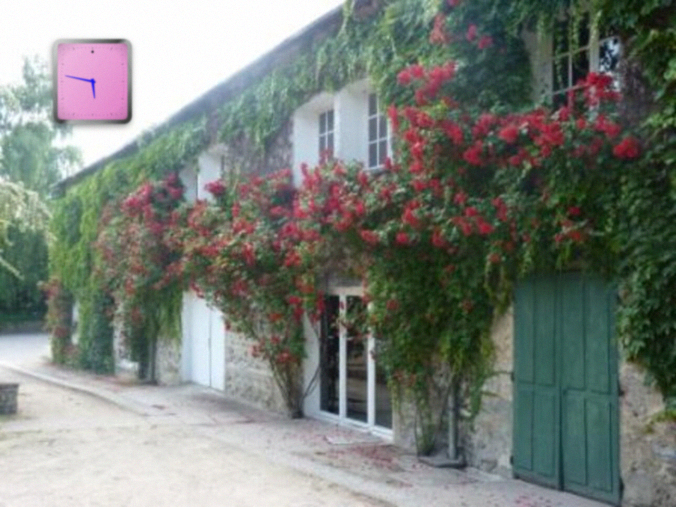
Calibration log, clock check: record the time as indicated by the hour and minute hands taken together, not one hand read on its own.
5:47
